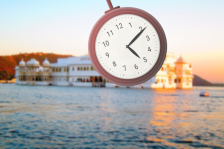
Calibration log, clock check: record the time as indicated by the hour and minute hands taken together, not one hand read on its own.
5:11
